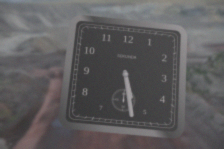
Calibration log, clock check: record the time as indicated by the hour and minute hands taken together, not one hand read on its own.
5:28
